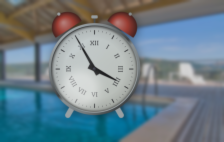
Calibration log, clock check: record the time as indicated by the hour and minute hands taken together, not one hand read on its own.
3:55
